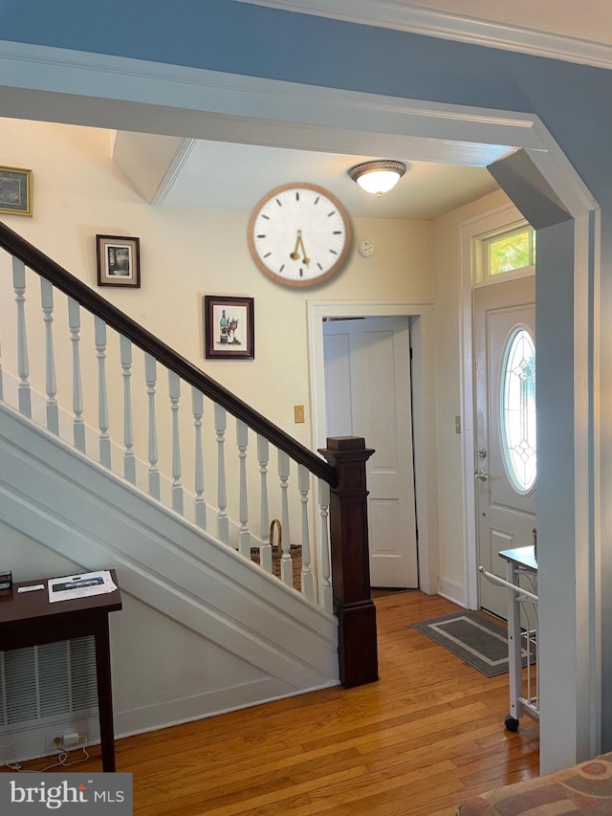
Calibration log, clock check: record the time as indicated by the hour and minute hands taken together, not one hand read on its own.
6:28
